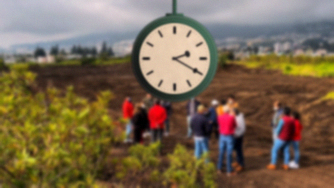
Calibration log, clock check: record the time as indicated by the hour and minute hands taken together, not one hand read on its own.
2:20
